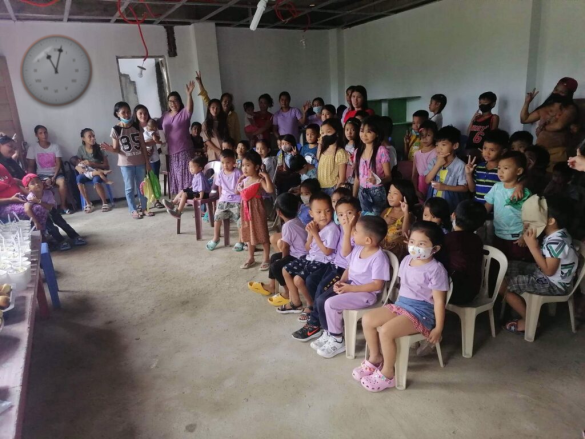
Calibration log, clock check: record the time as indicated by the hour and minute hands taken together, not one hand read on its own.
11:02
